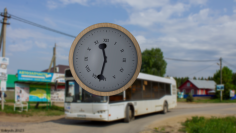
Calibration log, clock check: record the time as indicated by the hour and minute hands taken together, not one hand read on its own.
11:32
